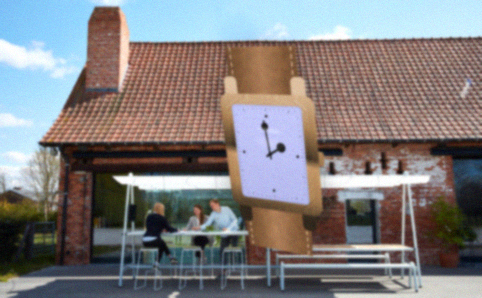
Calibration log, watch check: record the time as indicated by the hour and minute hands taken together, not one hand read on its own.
1:59
